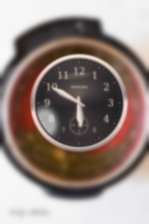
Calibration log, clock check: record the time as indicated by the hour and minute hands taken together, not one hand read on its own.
5:50
